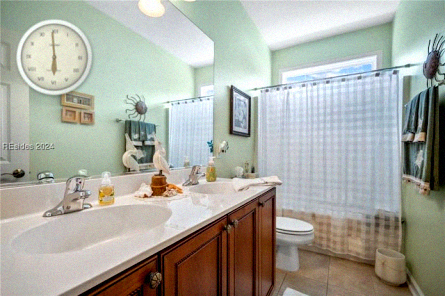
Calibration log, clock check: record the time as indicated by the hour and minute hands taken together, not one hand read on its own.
5:59
